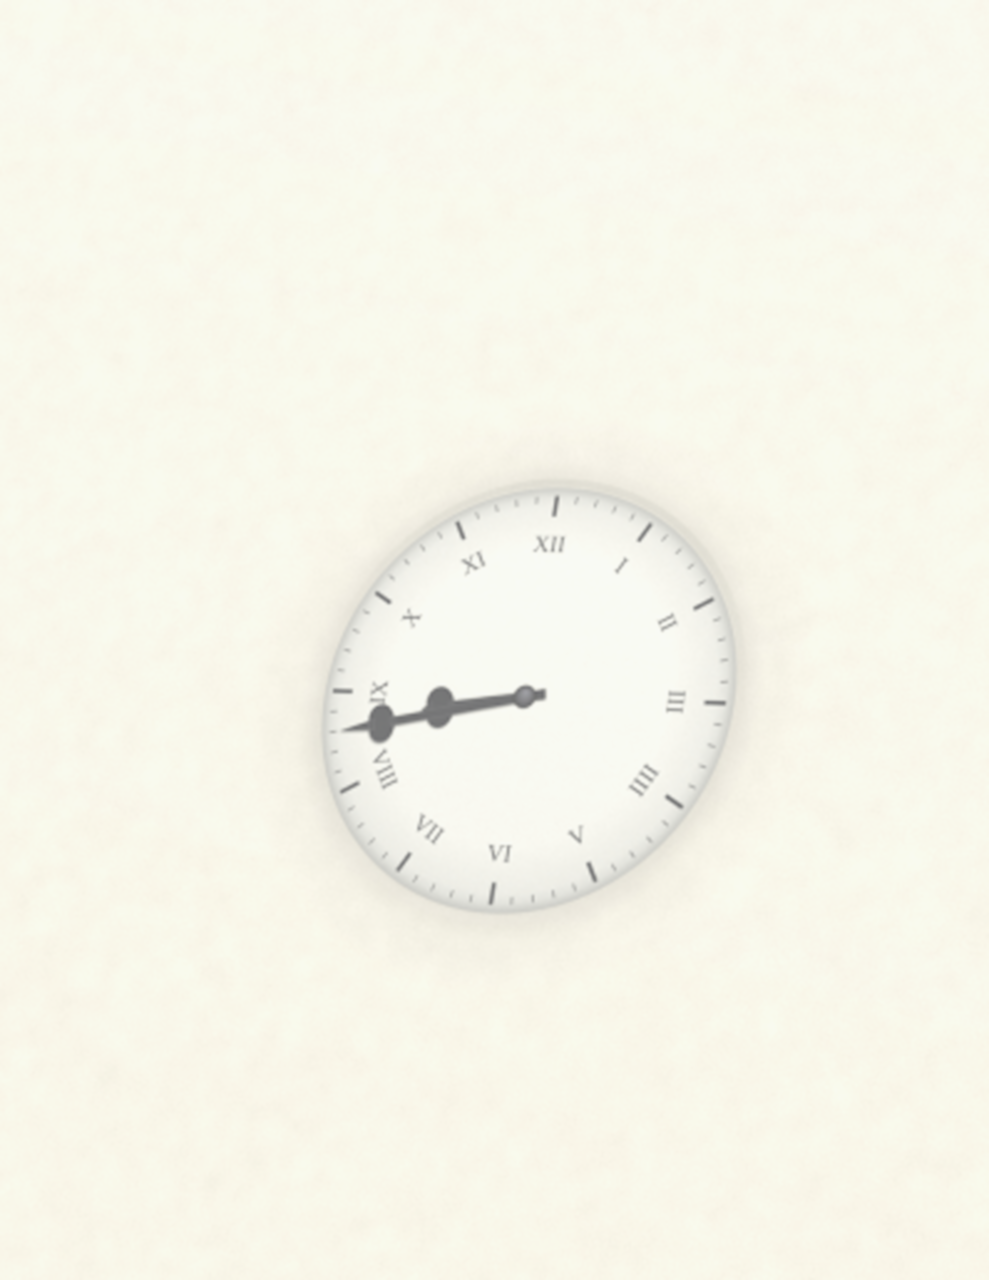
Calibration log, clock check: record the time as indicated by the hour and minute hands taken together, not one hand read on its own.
8:43
